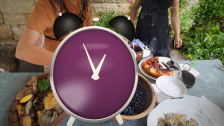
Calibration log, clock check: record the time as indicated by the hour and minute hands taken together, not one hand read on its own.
12:56
